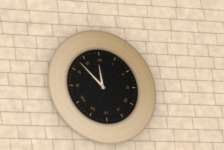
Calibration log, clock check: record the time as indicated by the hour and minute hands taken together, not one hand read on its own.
11:53
